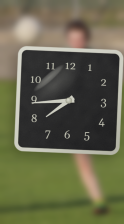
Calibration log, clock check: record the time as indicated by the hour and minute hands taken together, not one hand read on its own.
7:44
